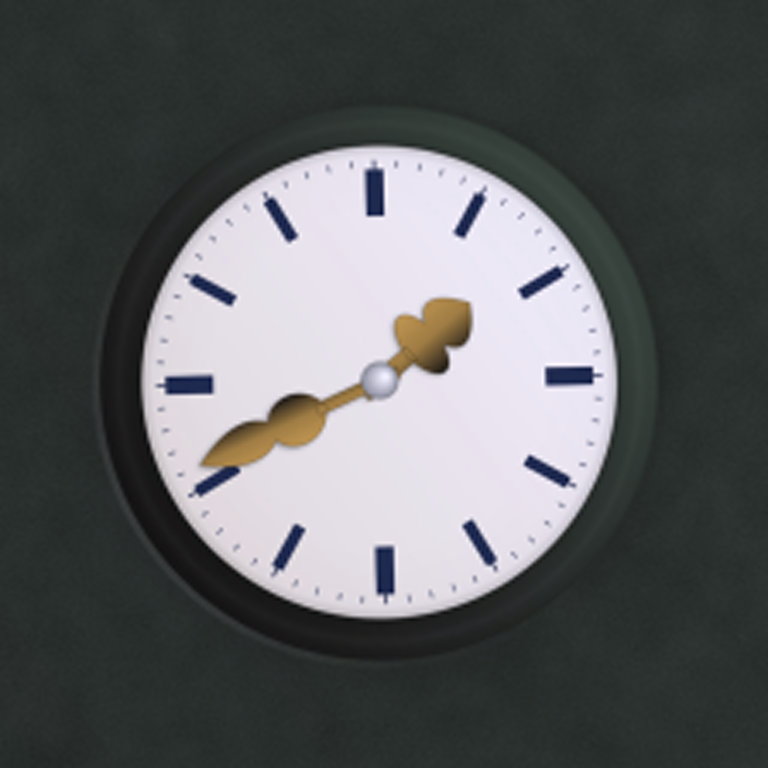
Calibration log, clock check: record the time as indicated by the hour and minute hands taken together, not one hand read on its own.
1:41
